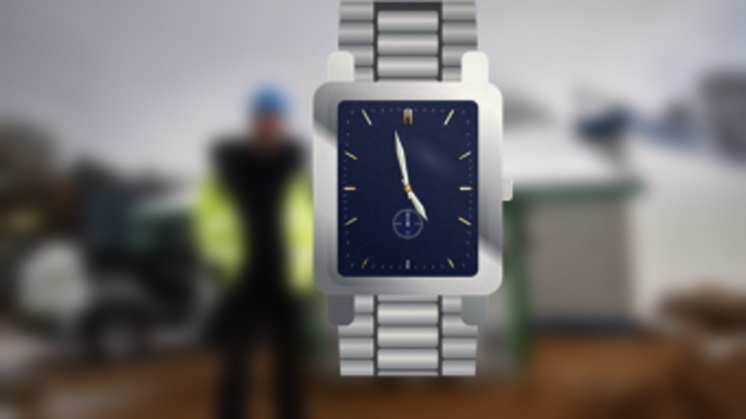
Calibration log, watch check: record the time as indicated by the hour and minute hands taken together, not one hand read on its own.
4:58
